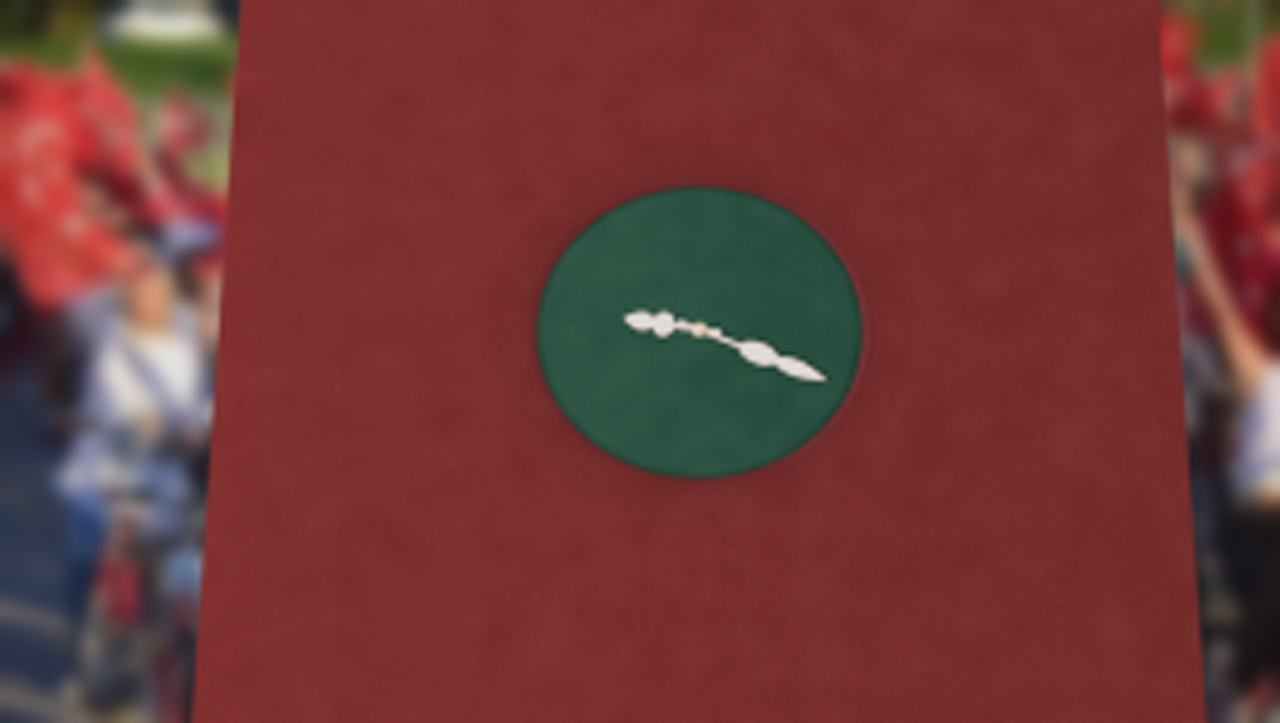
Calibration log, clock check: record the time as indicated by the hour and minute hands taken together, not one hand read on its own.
9:19
